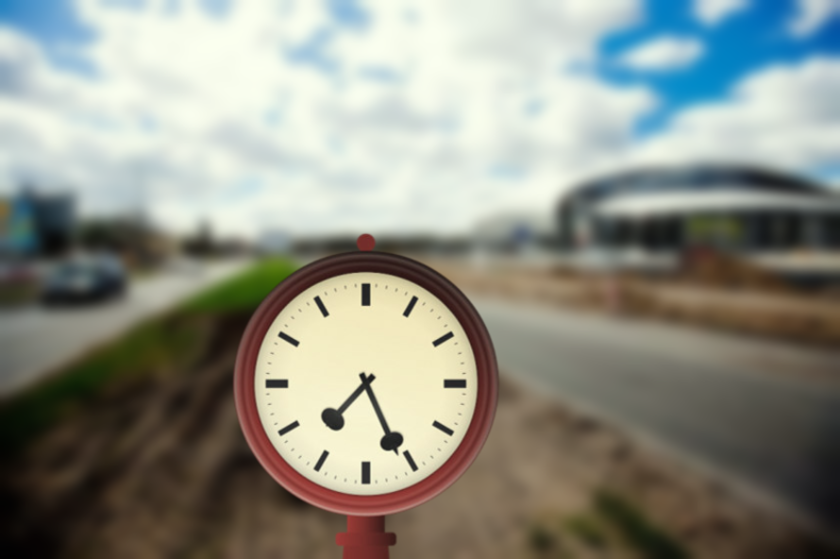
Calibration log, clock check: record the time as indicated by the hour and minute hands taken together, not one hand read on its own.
7:26
